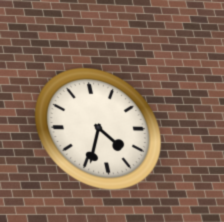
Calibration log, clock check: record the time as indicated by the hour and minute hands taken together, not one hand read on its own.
4:34
